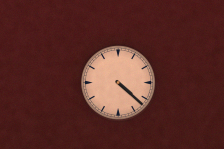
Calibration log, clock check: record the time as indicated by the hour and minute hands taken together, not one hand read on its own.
4:22
